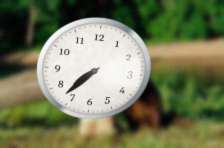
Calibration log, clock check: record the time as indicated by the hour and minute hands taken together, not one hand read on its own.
7:37
